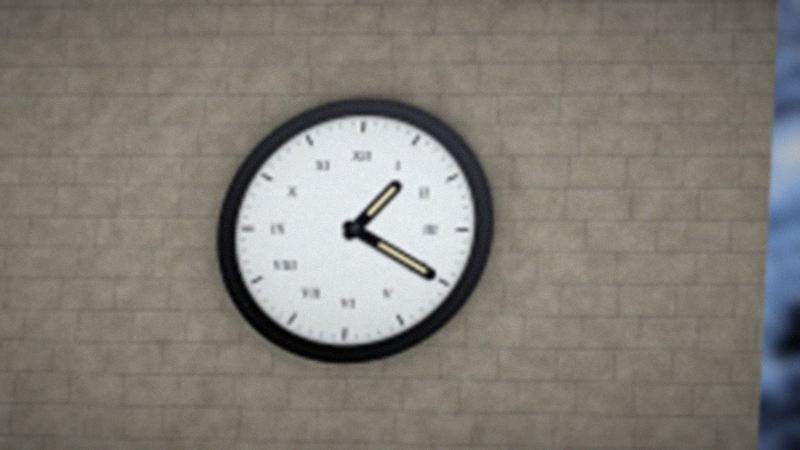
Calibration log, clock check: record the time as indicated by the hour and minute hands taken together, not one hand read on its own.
1:20
